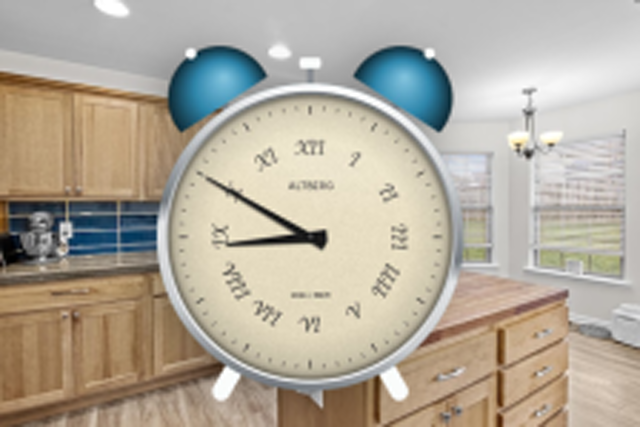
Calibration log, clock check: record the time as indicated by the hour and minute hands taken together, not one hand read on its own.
8:50
